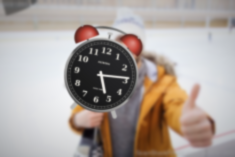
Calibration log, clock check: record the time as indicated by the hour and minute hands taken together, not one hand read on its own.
5:14
